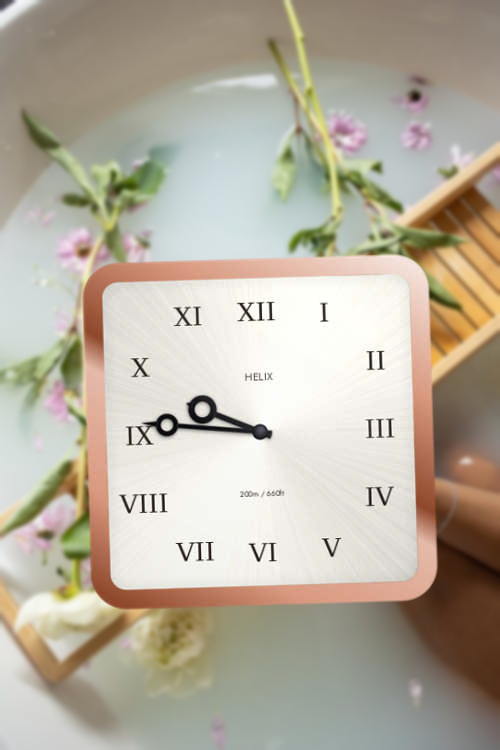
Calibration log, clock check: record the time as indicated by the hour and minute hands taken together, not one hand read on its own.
9:46
